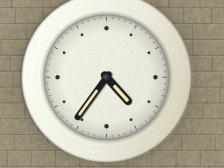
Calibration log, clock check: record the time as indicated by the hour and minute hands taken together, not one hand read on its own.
4:36
